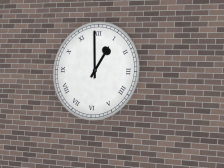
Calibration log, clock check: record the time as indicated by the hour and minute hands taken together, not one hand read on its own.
12:59
